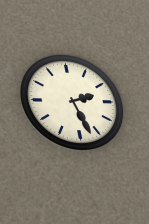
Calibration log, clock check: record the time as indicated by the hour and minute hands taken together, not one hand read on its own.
2:27
